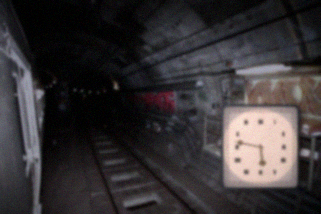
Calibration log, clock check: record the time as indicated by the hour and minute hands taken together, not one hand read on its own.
5:47
